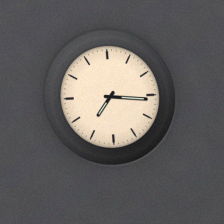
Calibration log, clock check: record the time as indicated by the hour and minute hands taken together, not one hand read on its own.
7:16
